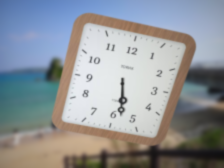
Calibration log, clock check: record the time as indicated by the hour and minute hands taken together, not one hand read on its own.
5:28
